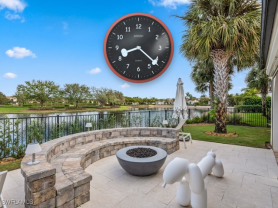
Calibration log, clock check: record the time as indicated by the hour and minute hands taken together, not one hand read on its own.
8:22
